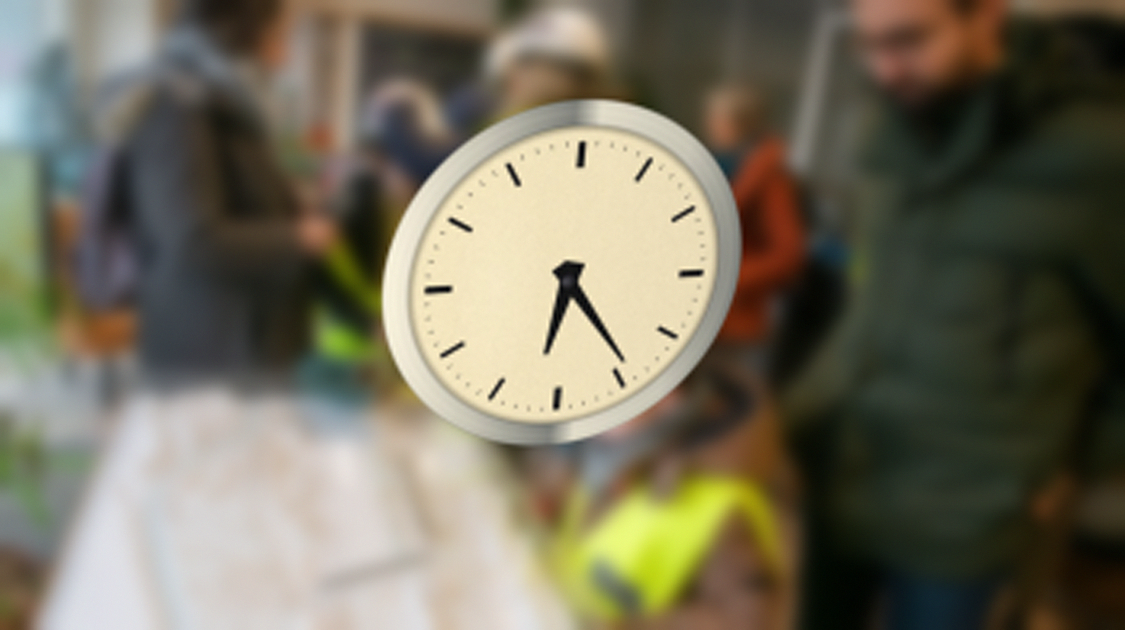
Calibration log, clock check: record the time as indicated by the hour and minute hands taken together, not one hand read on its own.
6:24
